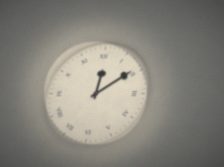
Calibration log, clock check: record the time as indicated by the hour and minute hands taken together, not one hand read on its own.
12:09
